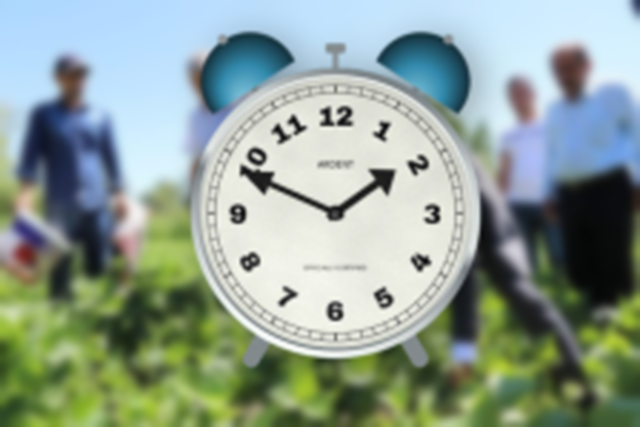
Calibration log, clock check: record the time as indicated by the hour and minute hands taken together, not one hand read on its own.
1:49
